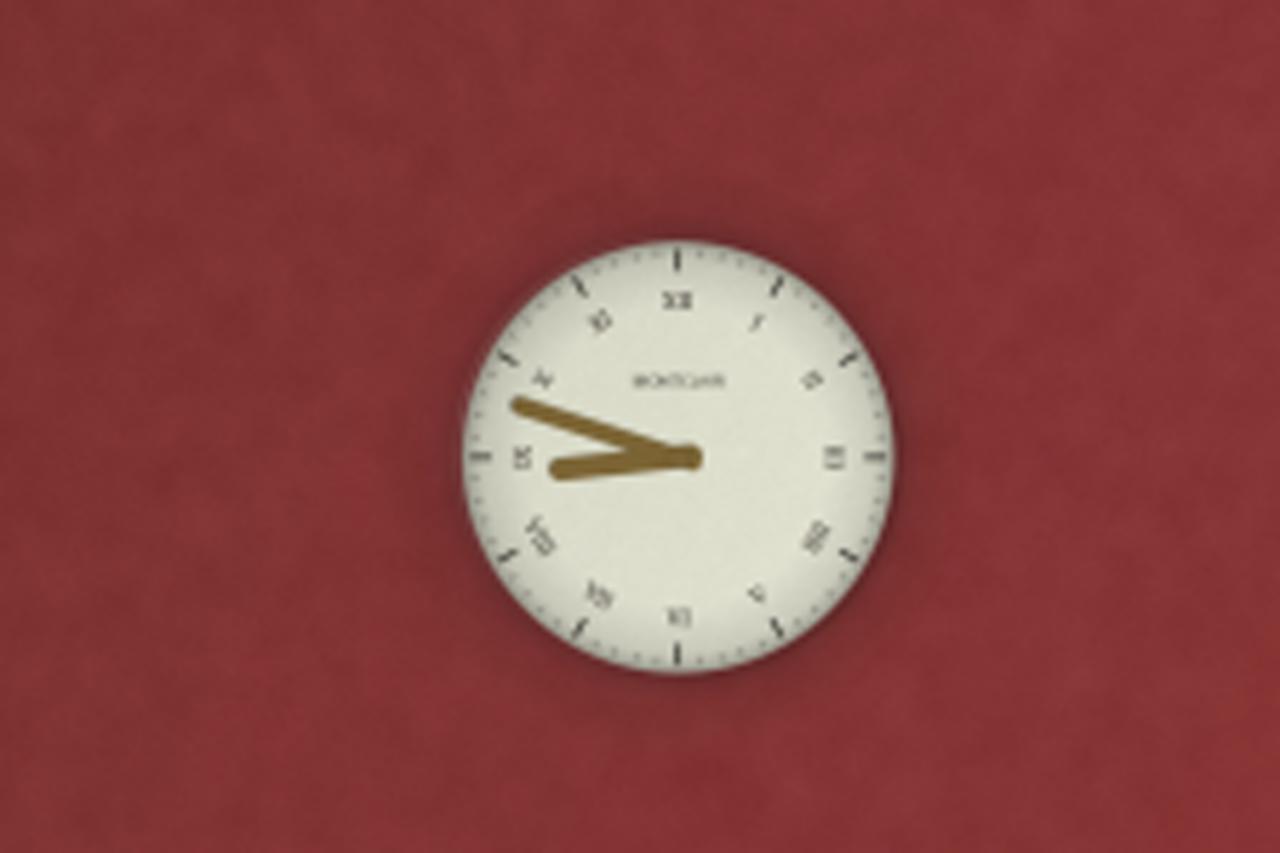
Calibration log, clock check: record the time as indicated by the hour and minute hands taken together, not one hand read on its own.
8:48
